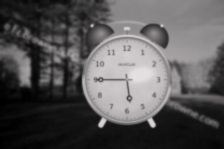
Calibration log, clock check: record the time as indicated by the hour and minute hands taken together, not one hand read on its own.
5:45
